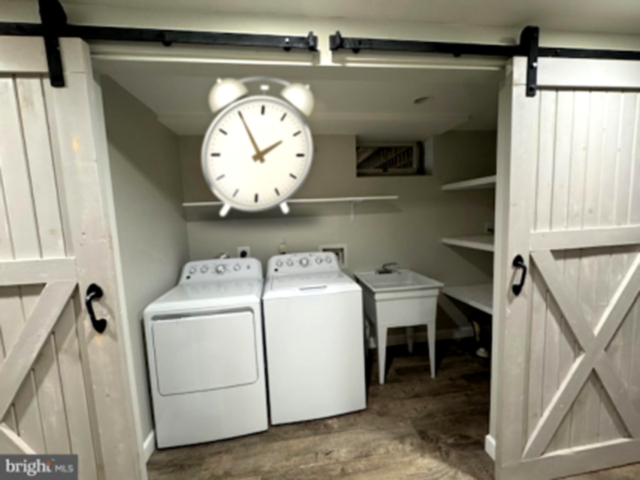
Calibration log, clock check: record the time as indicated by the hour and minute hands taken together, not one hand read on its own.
1:55
